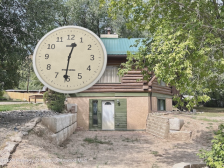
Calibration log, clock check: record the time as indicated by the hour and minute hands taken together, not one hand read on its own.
12:31
